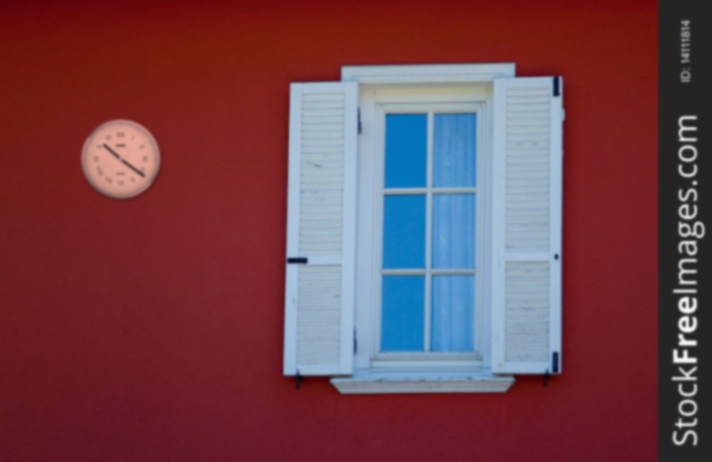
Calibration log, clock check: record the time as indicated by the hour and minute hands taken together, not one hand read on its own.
10:21
